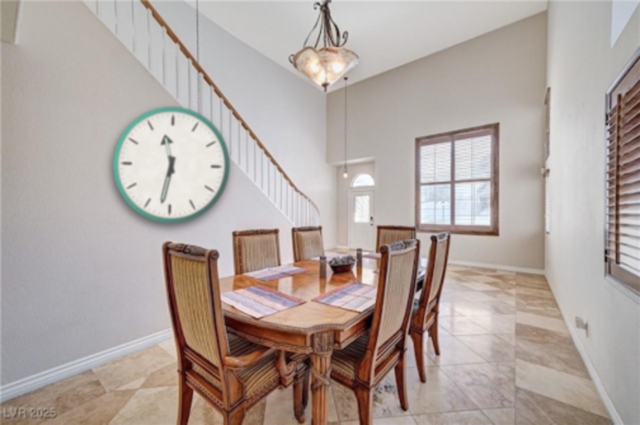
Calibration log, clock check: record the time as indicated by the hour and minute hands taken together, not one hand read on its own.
11:32
